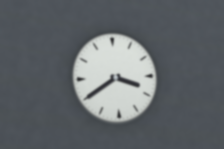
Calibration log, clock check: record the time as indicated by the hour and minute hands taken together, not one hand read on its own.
3:40
